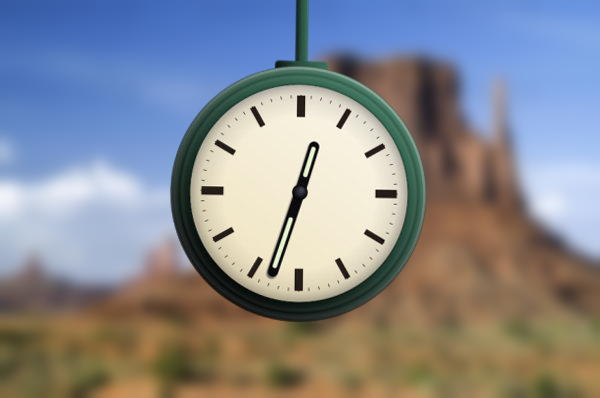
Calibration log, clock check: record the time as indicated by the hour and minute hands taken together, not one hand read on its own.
12:33
